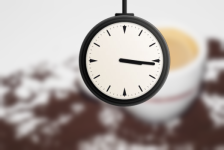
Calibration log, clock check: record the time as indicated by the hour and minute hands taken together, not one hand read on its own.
3:16
